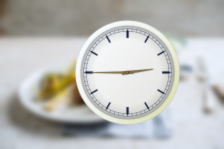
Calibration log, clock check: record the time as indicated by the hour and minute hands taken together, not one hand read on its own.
2:45
